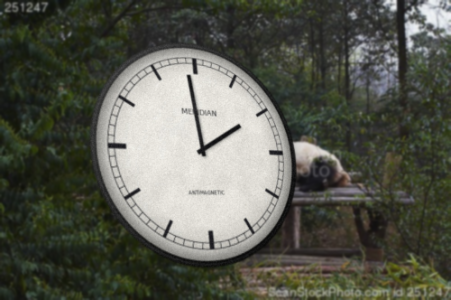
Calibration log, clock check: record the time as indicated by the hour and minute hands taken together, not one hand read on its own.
1:59
